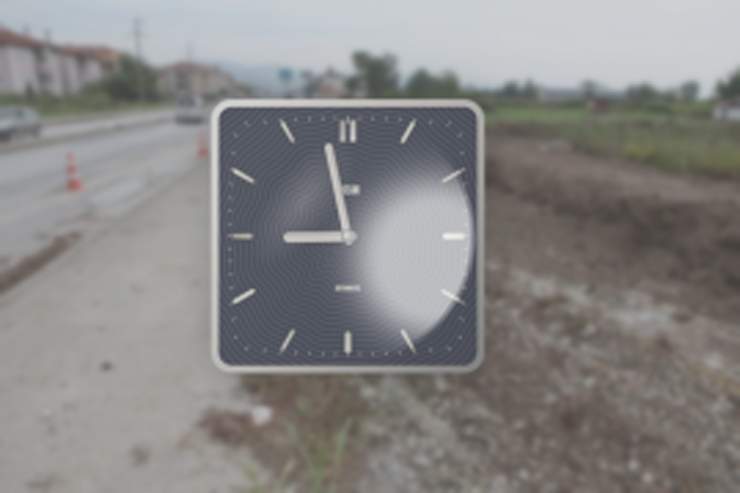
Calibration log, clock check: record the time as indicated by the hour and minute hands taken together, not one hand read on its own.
8:58
